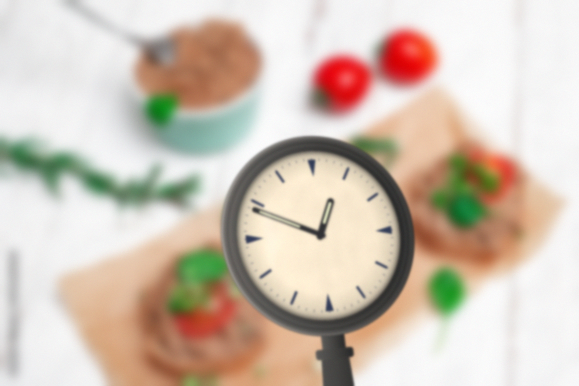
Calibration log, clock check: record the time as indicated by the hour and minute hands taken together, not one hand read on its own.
12:49
